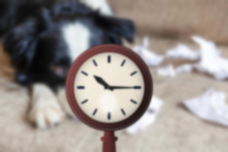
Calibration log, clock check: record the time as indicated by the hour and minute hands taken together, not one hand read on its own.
10:15
